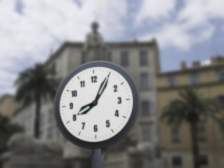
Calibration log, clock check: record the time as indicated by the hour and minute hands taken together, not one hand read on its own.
8:05
